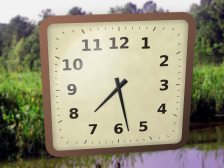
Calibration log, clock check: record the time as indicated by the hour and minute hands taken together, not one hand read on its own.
7:28
